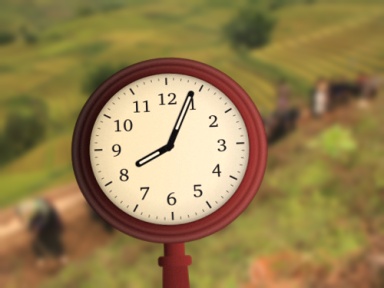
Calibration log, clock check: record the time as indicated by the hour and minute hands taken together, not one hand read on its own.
8:04
